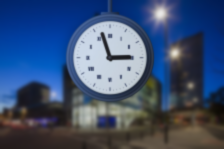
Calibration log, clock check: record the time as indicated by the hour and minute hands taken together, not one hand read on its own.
2:57
